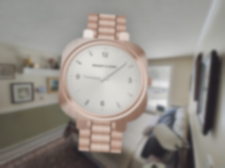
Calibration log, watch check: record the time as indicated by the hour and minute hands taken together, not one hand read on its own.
9:08
